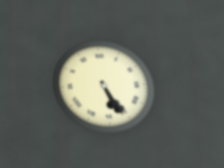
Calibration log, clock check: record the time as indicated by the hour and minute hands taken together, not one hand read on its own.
5:26
